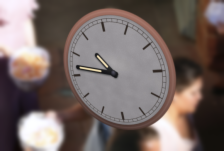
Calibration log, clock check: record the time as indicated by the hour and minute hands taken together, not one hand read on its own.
10:47
